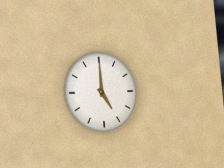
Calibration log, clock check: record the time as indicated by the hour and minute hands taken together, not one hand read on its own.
5:00
